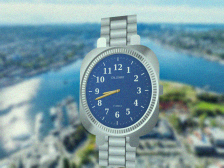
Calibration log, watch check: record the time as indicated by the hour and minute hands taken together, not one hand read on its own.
8:42
